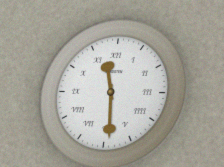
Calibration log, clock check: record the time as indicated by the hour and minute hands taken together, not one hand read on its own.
11:29
